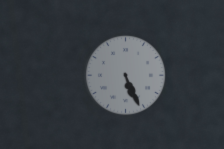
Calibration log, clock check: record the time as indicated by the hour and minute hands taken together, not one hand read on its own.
5:26
